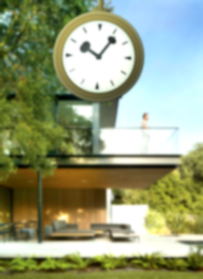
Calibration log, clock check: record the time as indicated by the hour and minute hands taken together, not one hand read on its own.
10:06
